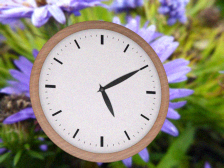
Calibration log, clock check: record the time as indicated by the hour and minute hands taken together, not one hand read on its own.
5:10
